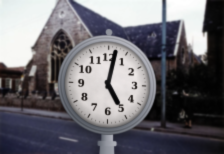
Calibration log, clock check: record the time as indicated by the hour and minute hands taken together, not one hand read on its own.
5:02
